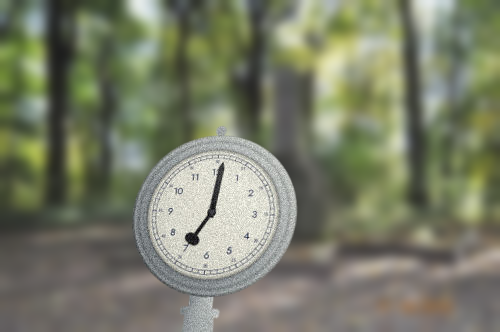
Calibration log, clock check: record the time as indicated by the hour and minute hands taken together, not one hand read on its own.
7:01
